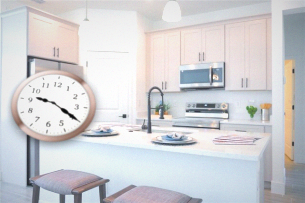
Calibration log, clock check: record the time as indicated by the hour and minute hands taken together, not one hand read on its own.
9:20
